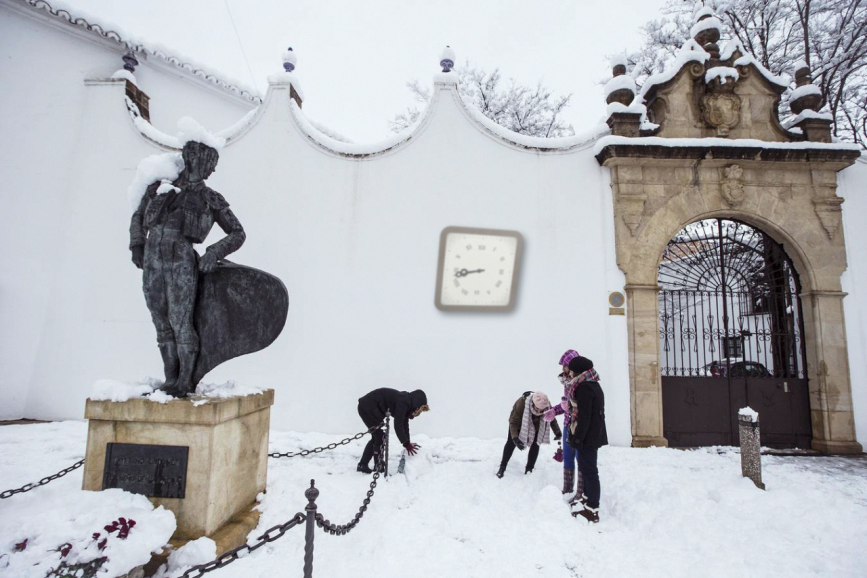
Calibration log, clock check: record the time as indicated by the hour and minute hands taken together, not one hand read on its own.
8:43
